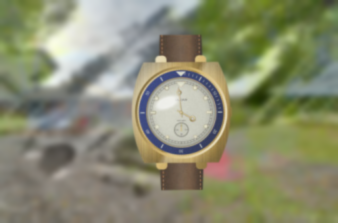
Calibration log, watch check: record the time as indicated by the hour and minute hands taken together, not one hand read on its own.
3:59
